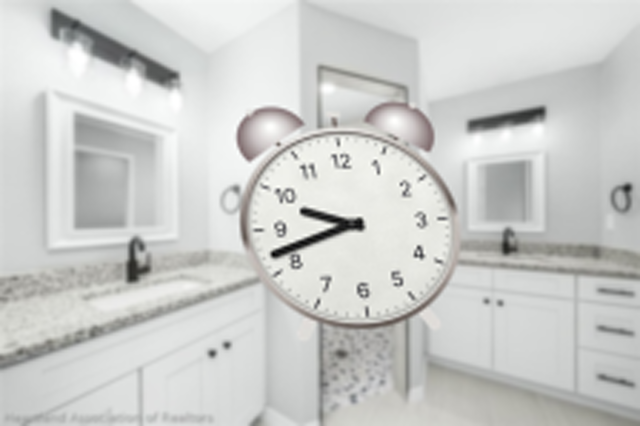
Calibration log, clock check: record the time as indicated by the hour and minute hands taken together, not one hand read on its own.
9:42
